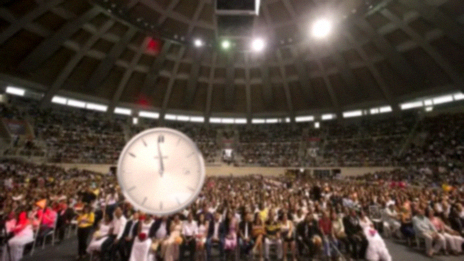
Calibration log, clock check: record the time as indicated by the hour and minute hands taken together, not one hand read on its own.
11:59
